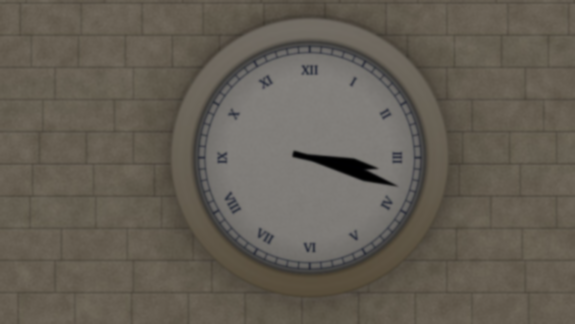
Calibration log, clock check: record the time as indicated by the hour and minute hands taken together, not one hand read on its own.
3:18
